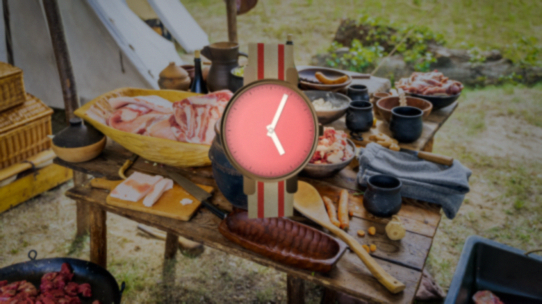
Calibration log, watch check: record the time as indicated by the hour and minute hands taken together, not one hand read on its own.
5:04
